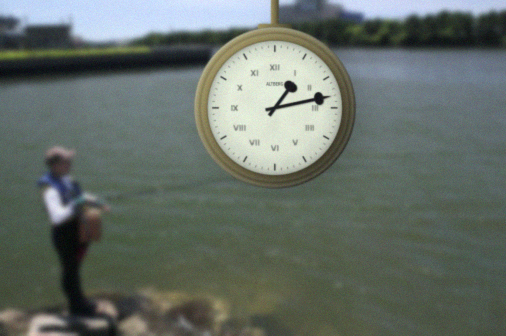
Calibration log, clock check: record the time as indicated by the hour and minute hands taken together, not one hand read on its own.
1:13
